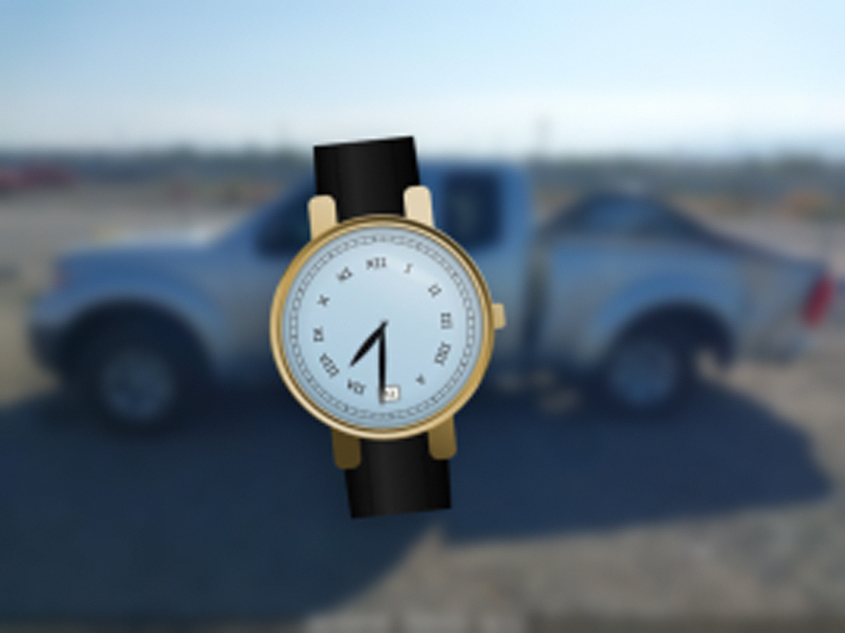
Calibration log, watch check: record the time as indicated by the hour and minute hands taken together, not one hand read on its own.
7:31
